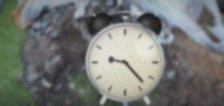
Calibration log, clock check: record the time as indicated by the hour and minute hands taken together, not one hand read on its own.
9:23
